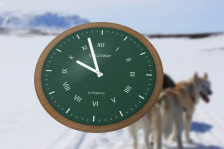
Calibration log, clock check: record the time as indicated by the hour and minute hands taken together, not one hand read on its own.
9:57
